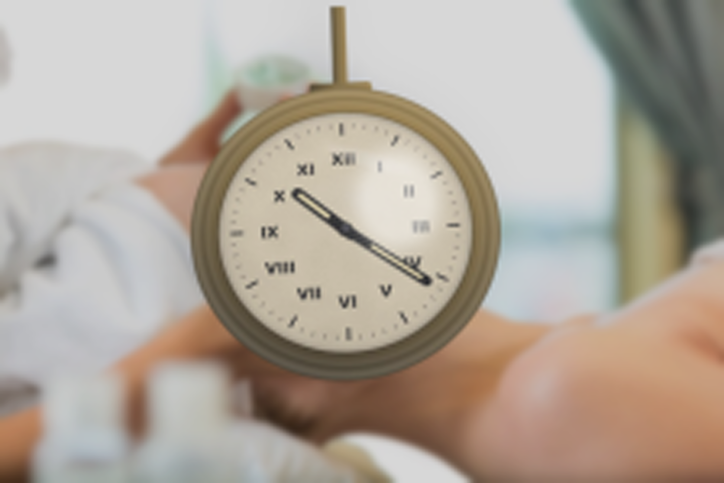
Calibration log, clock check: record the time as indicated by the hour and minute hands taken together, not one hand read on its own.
10:21
